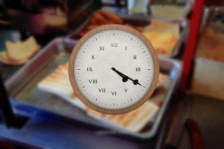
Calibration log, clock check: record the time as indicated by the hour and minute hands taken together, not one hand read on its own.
4:20
